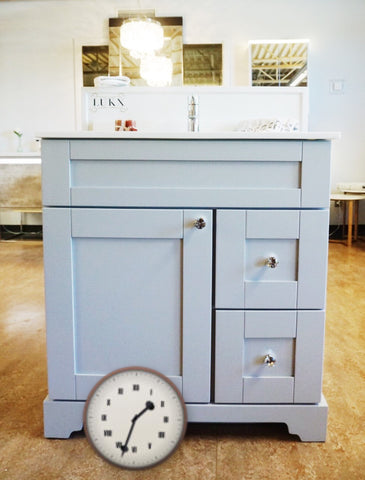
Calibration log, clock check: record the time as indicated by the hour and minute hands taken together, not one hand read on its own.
1:33
